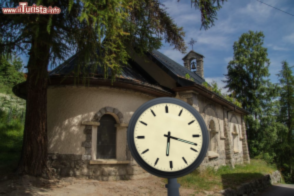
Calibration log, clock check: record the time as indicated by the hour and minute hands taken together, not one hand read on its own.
6:18
